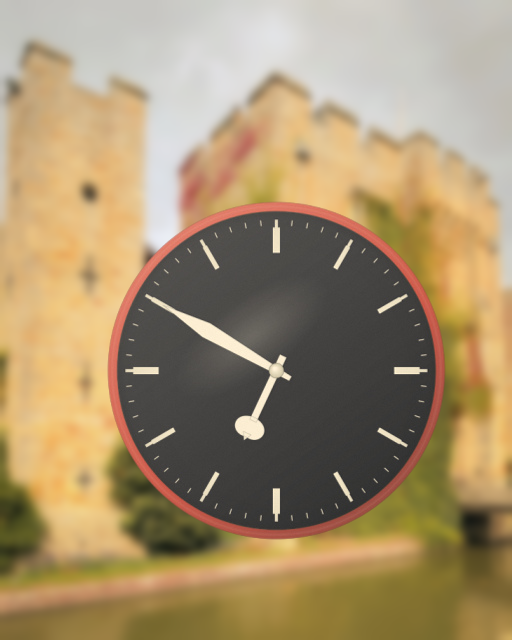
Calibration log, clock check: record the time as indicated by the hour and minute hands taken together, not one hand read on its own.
6:50
